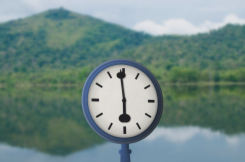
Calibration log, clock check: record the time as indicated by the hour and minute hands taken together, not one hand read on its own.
5:59
